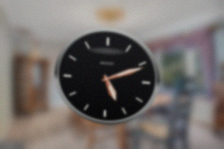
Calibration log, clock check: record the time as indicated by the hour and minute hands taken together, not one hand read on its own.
5:11
